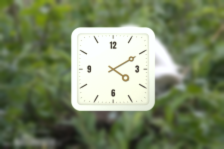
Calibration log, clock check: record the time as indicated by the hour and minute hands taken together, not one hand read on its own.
4:10
